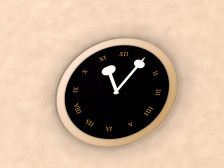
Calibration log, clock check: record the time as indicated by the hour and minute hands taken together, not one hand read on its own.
11:05
